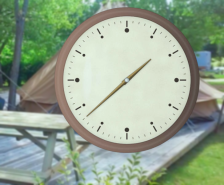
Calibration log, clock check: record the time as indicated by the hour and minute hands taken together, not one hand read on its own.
1:38
